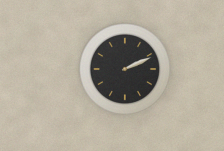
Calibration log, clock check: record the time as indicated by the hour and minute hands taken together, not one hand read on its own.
2:11
